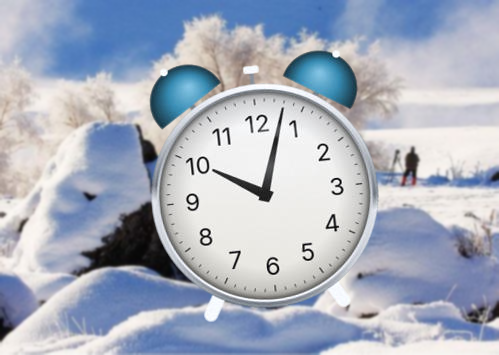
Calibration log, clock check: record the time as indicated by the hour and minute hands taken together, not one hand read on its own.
10:03
